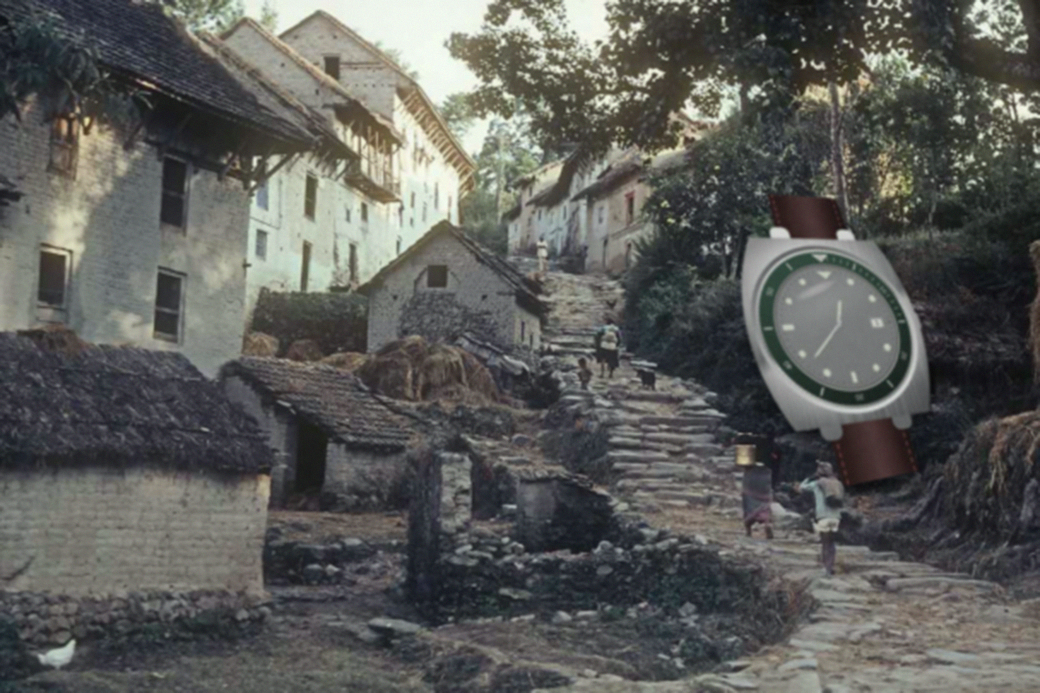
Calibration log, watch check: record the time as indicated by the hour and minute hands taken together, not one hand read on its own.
12:38
